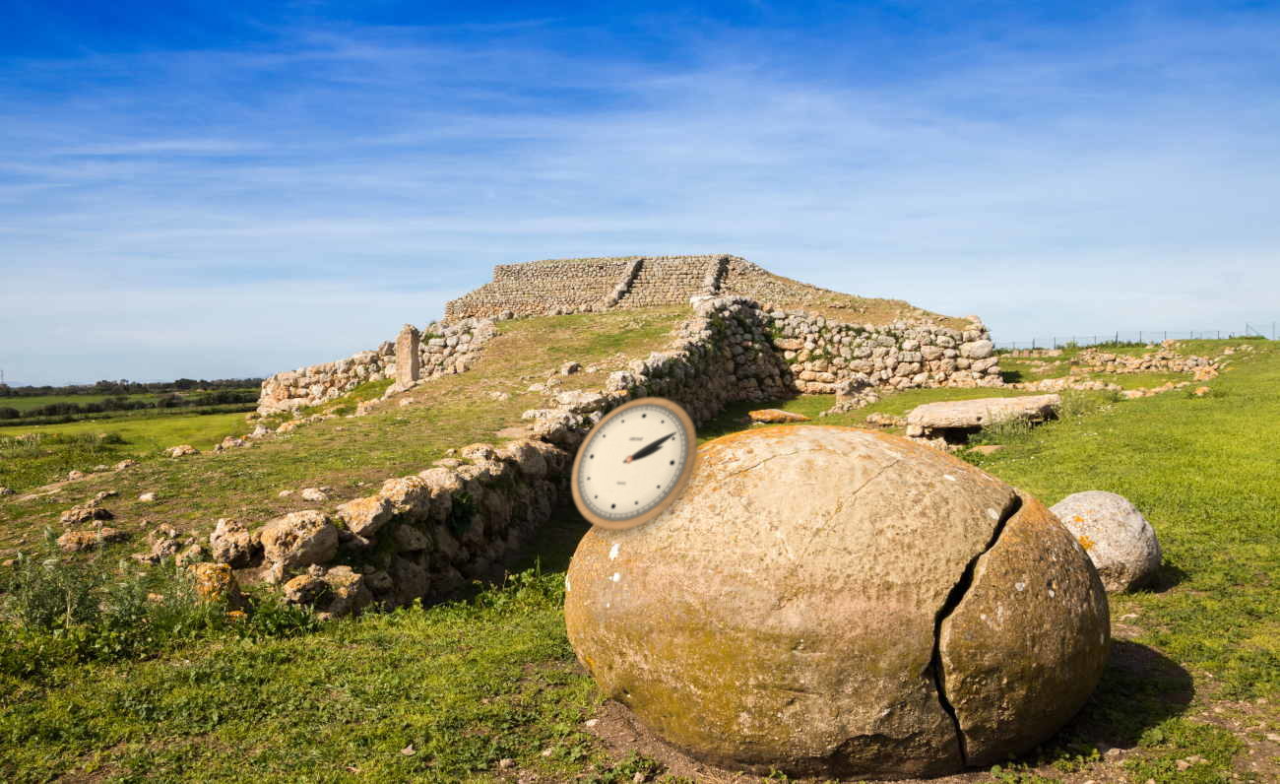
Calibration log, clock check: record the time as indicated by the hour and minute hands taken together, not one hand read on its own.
2:09
